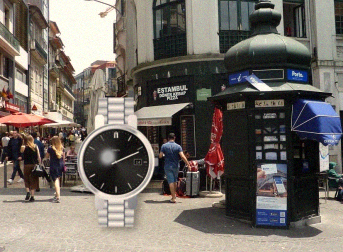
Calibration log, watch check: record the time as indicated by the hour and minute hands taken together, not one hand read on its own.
2:11
